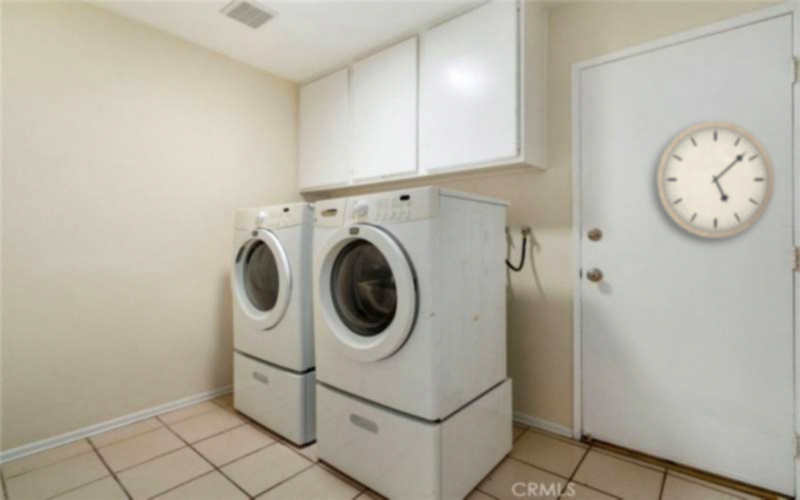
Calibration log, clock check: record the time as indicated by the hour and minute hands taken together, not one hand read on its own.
5:08
